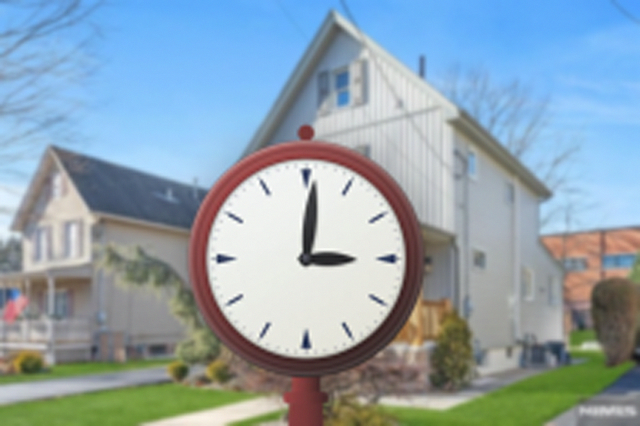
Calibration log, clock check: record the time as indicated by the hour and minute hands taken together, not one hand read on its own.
3:01
